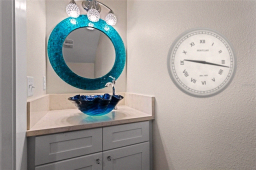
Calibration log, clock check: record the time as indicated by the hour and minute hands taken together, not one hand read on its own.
9:17
